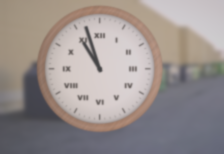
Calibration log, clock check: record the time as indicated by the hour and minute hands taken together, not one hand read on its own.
10:57
